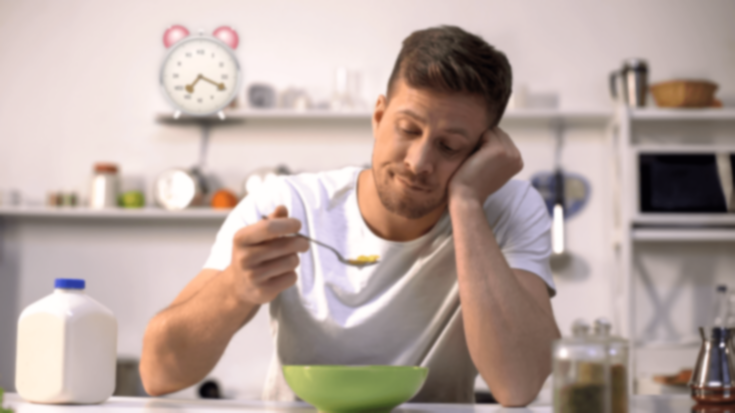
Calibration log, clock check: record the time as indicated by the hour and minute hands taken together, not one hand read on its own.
7:19
